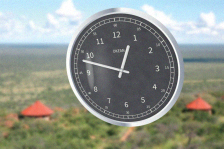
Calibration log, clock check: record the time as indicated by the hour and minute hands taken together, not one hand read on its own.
12:48
